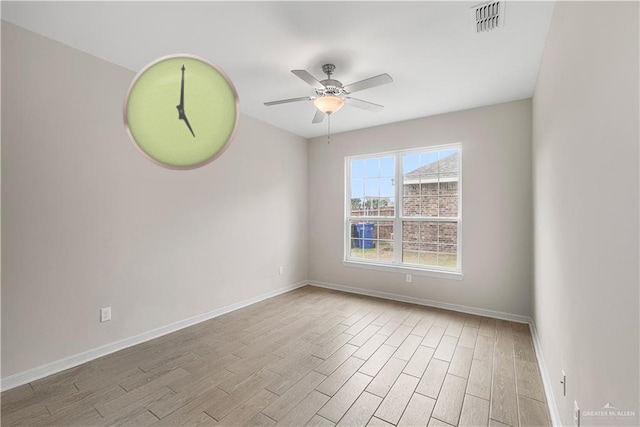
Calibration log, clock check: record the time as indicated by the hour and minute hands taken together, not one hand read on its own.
5:00
